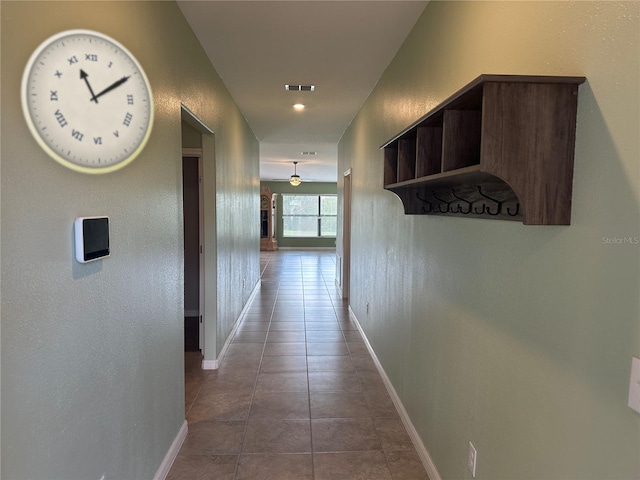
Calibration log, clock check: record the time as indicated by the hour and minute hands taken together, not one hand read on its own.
11:10
